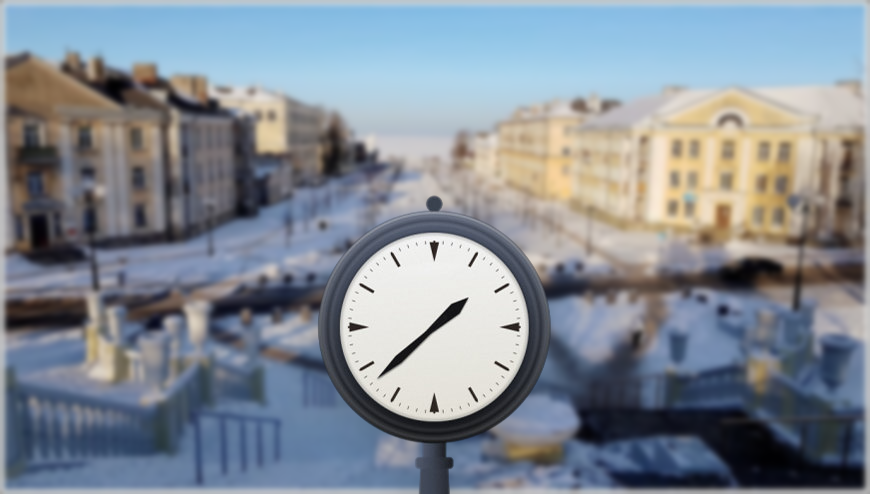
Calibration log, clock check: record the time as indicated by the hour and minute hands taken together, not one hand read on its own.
1:38
